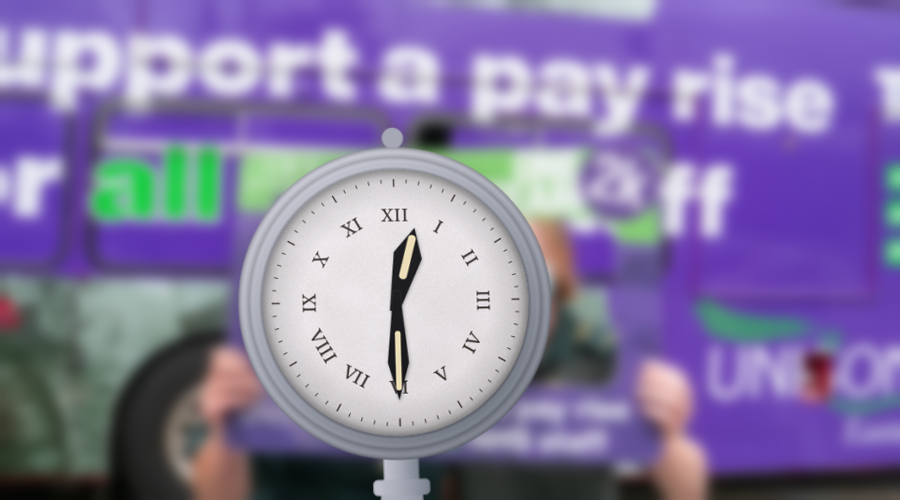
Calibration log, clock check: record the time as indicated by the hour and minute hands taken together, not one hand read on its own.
12:30
